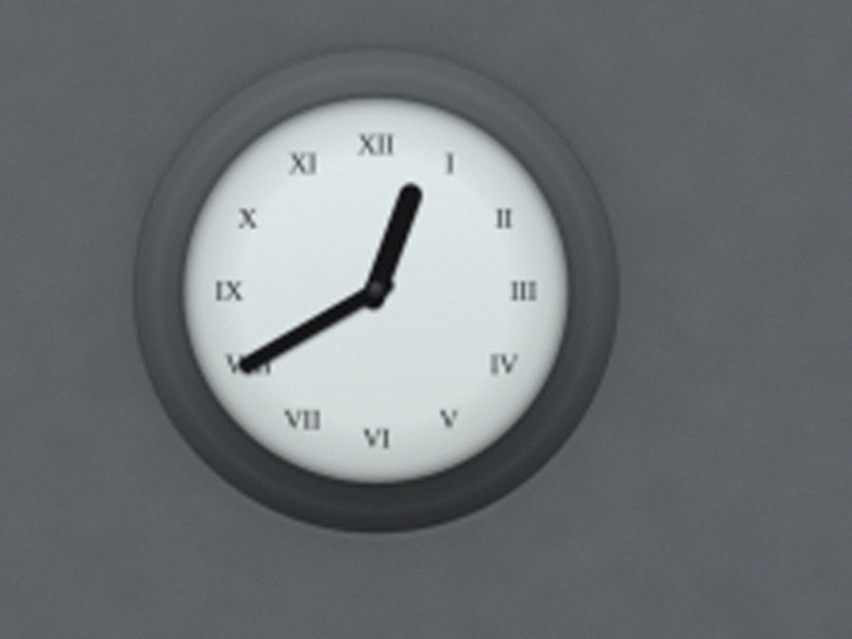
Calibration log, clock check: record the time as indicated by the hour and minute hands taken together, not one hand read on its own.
12:40
